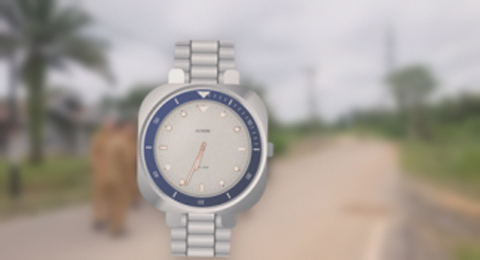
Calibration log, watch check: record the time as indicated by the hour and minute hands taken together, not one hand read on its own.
6:34
